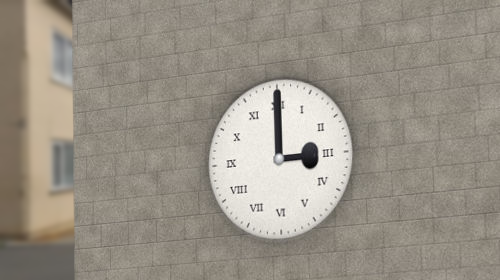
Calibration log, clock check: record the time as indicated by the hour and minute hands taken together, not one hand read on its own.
3:00
